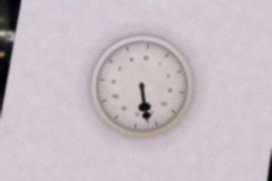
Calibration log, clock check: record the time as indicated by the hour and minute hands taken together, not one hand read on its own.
5:27
